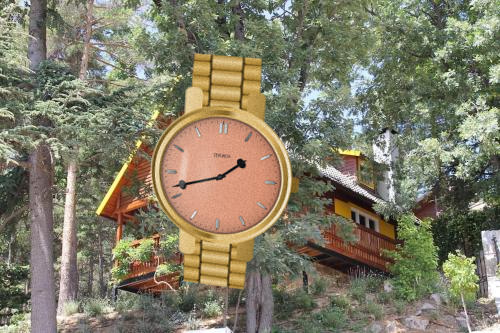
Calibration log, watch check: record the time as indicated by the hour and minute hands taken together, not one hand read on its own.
1:42
